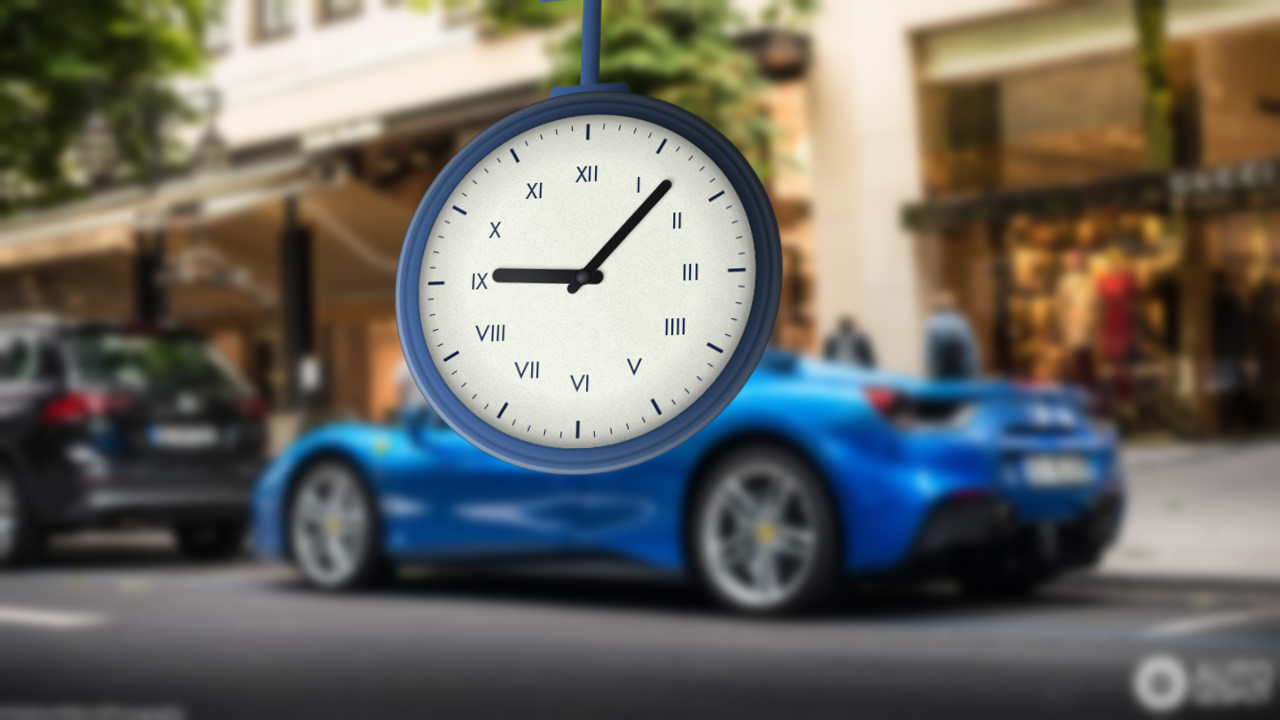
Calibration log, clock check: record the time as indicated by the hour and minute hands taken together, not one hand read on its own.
9:07
